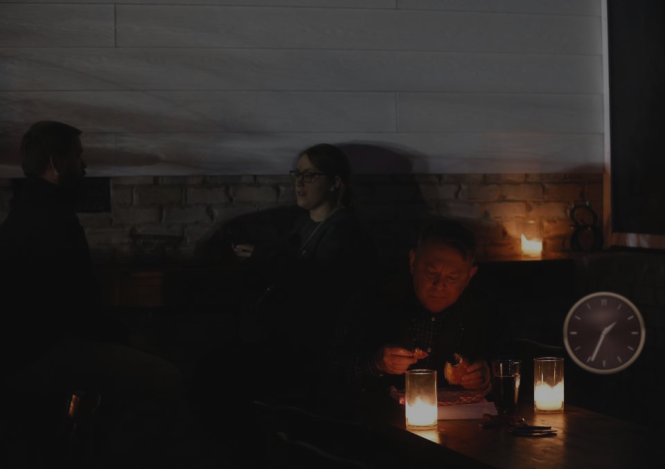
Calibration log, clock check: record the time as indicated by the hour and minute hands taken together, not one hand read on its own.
1:34
